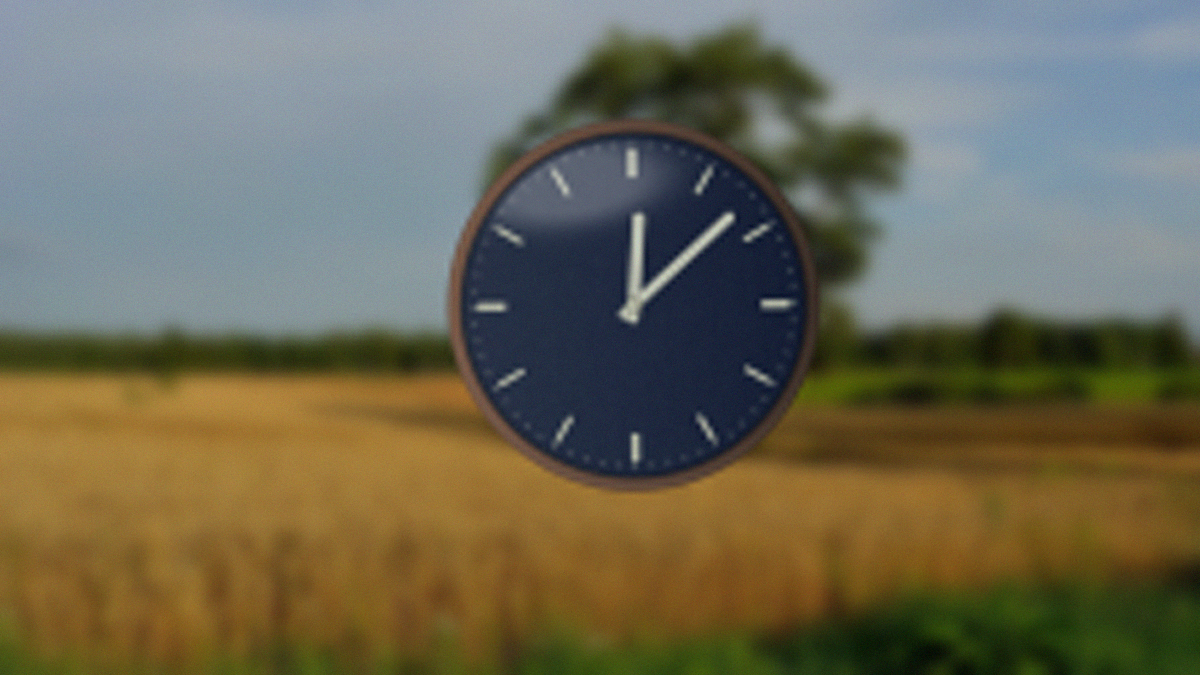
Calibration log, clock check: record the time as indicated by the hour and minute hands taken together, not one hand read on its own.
12:08
